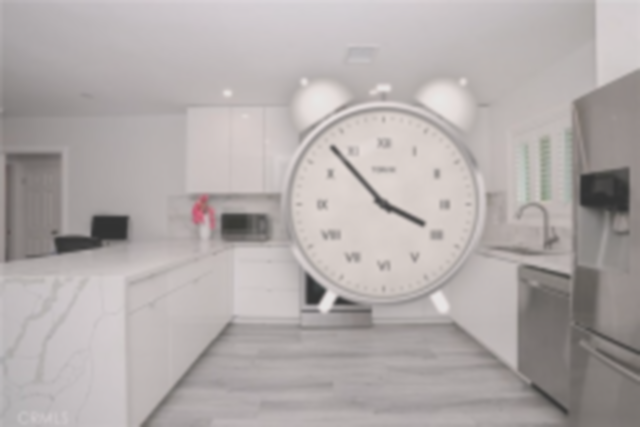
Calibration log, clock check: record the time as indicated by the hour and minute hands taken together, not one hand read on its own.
3:53
